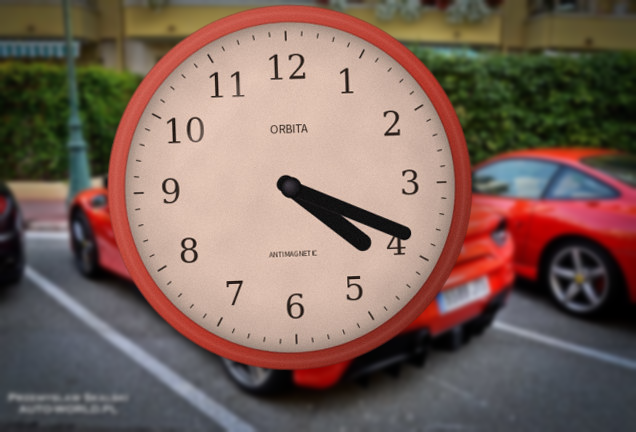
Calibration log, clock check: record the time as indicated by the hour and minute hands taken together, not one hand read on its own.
4:19
